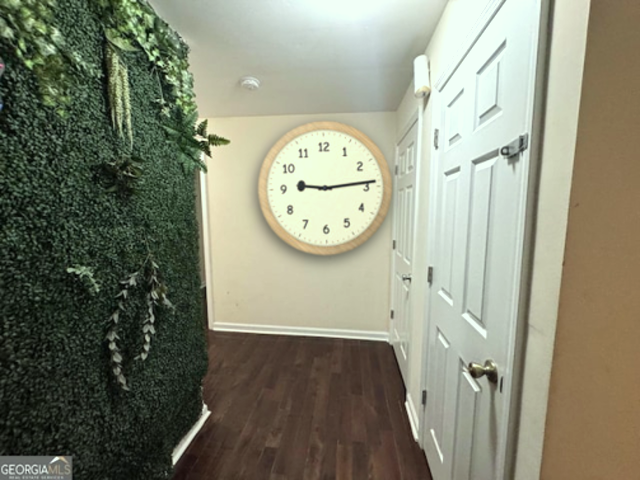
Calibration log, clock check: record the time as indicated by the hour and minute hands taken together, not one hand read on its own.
9:14
